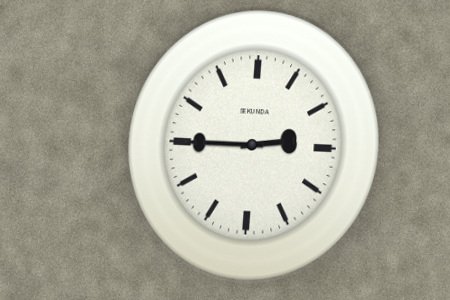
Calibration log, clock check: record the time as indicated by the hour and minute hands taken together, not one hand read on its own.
2:45
